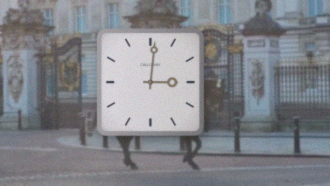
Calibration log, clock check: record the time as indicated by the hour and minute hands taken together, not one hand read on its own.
3:01
